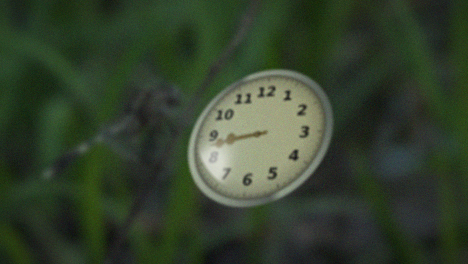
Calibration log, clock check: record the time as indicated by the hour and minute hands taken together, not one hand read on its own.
8:43
